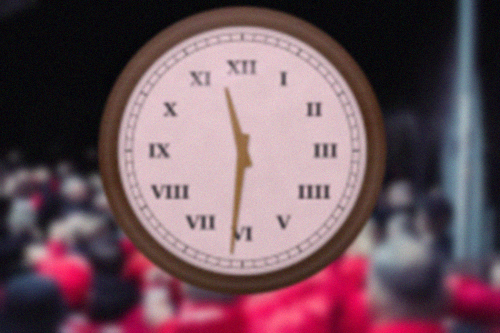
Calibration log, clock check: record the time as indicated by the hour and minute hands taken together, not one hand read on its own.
11:31
